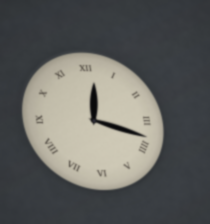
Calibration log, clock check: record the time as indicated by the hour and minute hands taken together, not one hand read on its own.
12:18
